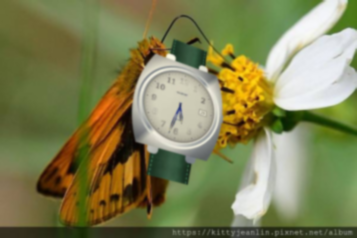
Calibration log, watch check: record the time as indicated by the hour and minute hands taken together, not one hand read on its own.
5:32
